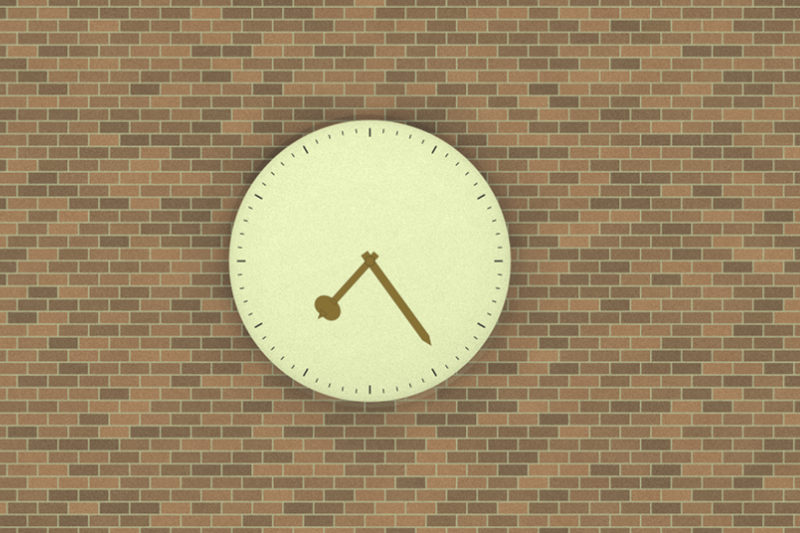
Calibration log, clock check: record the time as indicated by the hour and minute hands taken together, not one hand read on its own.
7:24
